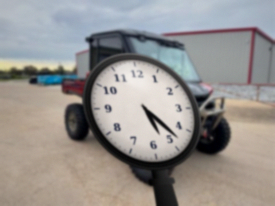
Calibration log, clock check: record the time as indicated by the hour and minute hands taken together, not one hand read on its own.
5:23
